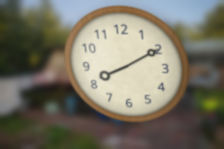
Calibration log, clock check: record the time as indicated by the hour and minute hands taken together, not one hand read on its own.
8:10
